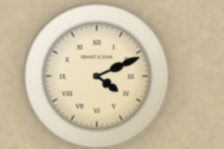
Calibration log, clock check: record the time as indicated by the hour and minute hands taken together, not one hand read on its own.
4:11
